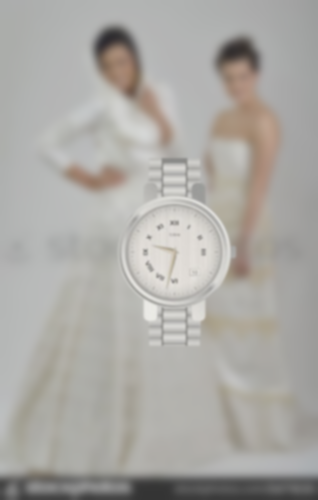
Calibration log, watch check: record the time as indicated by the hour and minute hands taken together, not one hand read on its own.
9:32
